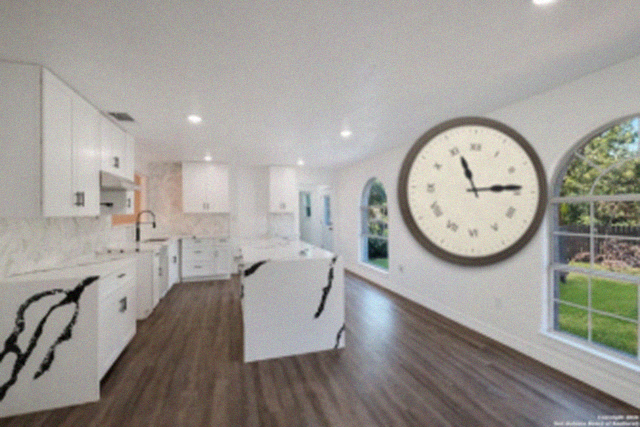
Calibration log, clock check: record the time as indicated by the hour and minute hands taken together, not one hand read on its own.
11:14
